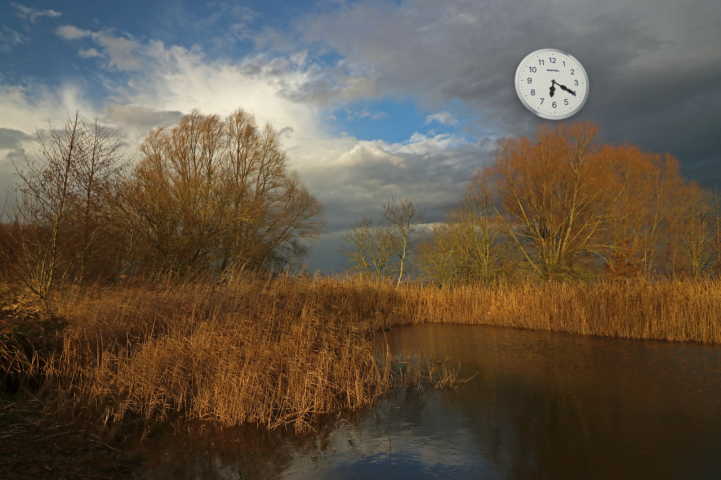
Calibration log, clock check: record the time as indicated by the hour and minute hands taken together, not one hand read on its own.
6:20
